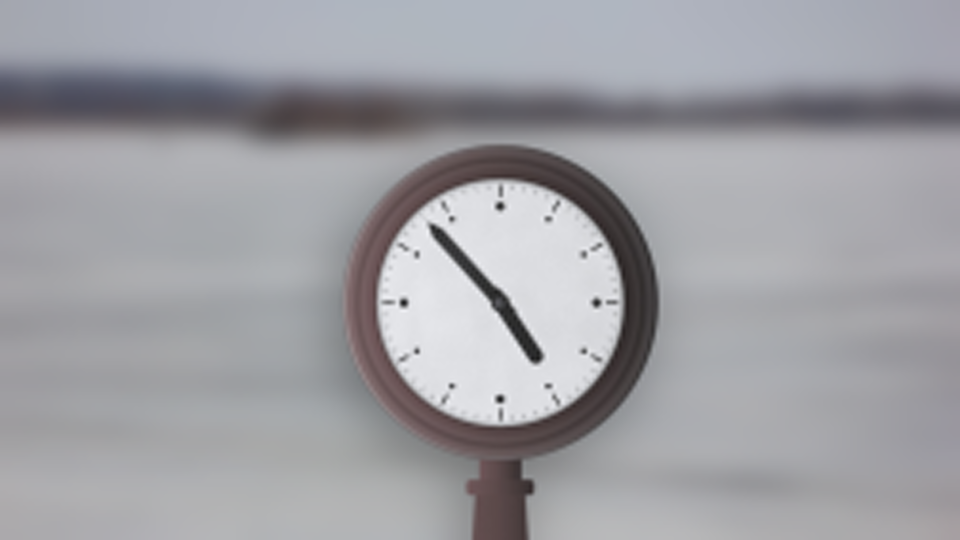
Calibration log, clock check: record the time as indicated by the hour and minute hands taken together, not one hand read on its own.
4:53
